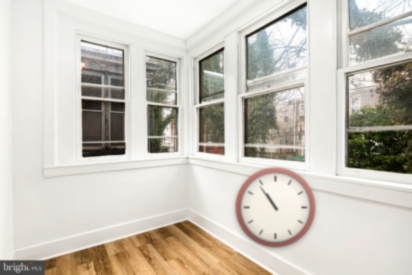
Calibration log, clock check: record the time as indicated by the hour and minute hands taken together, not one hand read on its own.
10:54
